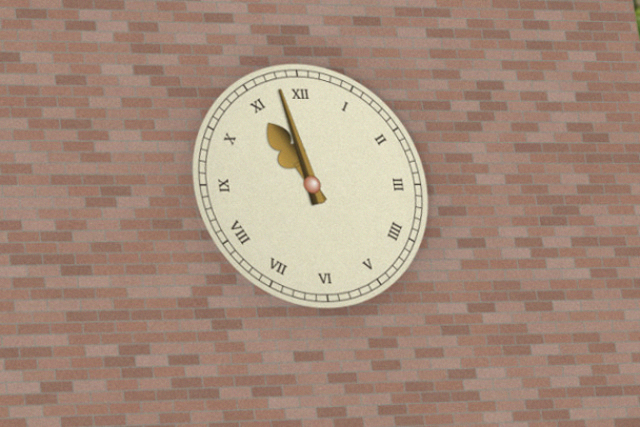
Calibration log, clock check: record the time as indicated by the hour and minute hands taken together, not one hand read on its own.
10:58
